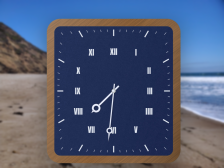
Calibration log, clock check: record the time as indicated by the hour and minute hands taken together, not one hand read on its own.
7:31
